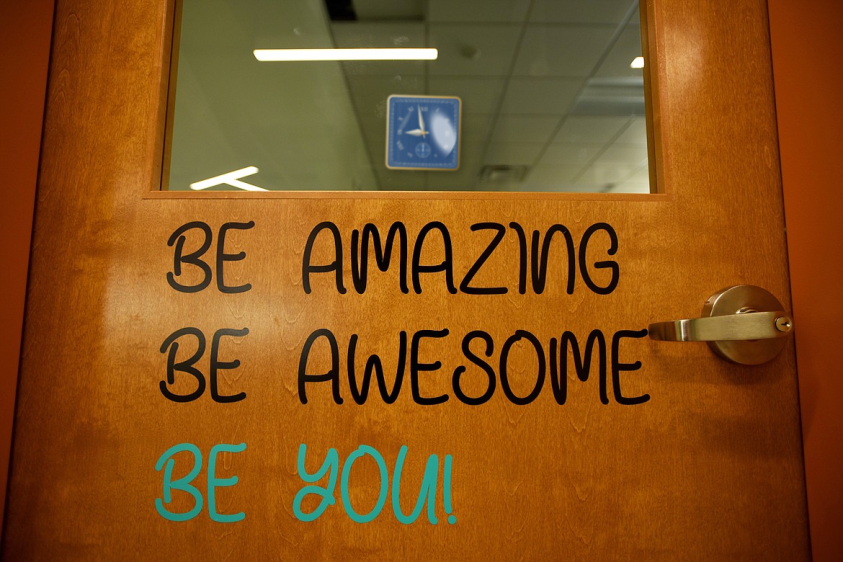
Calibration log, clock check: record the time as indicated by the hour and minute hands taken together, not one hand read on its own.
8:58
